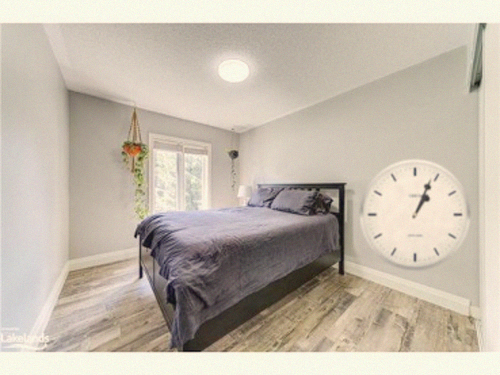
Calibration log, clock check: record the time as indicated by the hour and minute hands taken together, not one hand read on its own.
1:04
